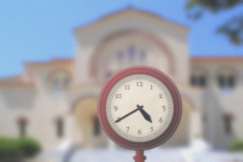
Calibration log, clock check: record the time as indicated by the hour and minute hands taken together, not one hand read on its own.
4:40
